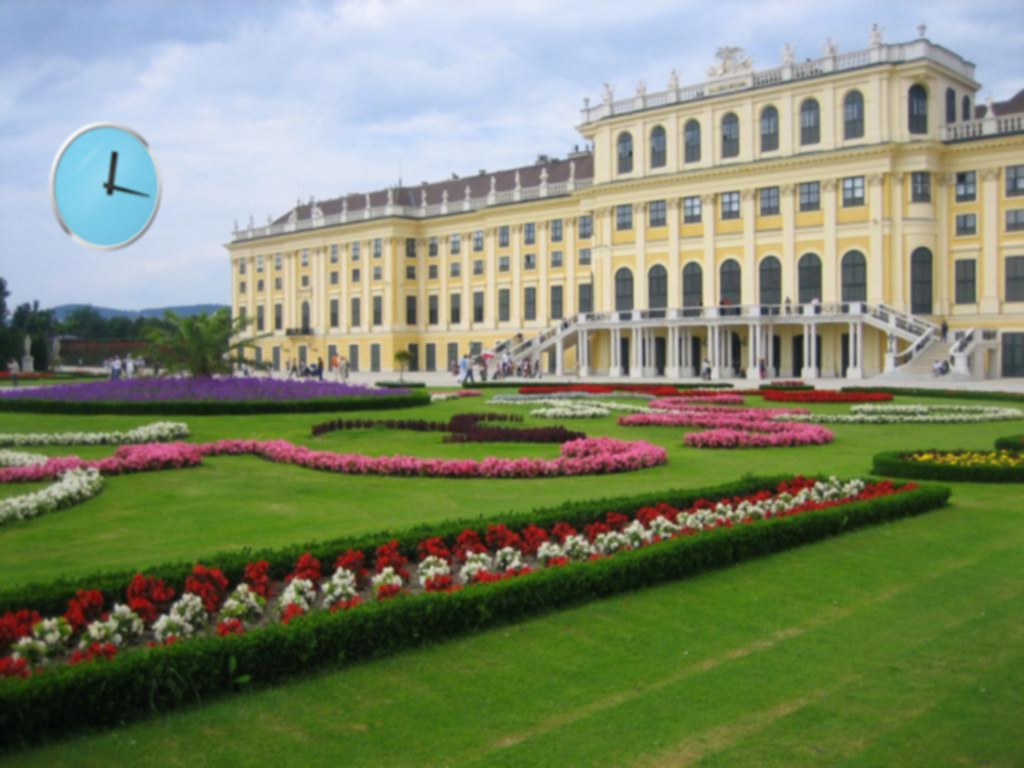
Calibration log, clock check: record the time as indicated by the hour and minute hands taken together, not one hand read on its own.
12:17
